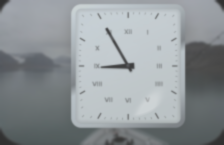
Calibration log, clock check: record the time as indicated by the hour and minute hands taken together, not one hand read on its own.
8:55
